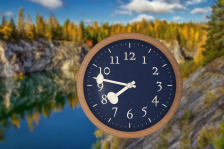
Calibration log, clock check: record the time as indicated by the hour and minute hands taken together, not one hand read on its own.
7:47
